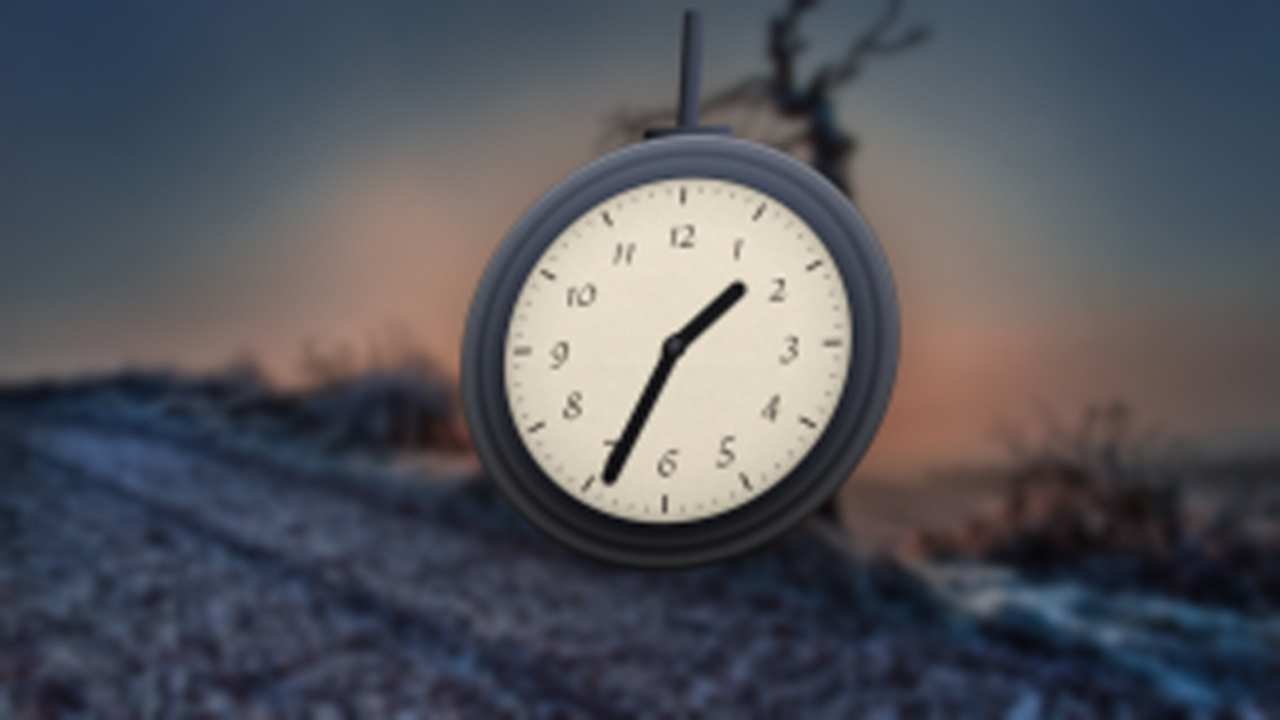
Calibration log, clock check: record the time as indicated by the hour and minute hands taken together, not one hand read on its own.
1:34
